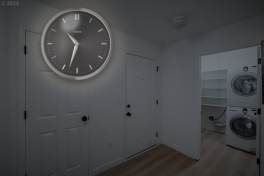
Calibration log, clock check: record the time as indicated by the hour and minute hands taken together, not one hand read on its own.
10:33
